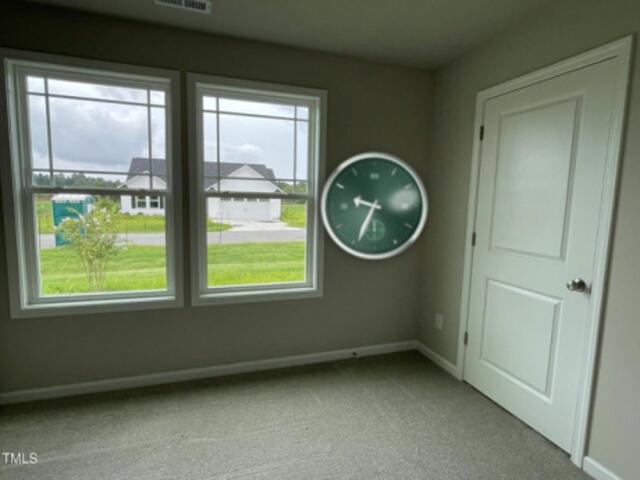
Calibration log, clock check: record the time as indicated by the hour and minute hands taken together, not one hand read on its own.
9:34
